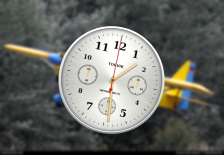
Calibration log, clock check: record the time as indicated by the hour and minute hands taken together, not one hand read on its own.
1:29
